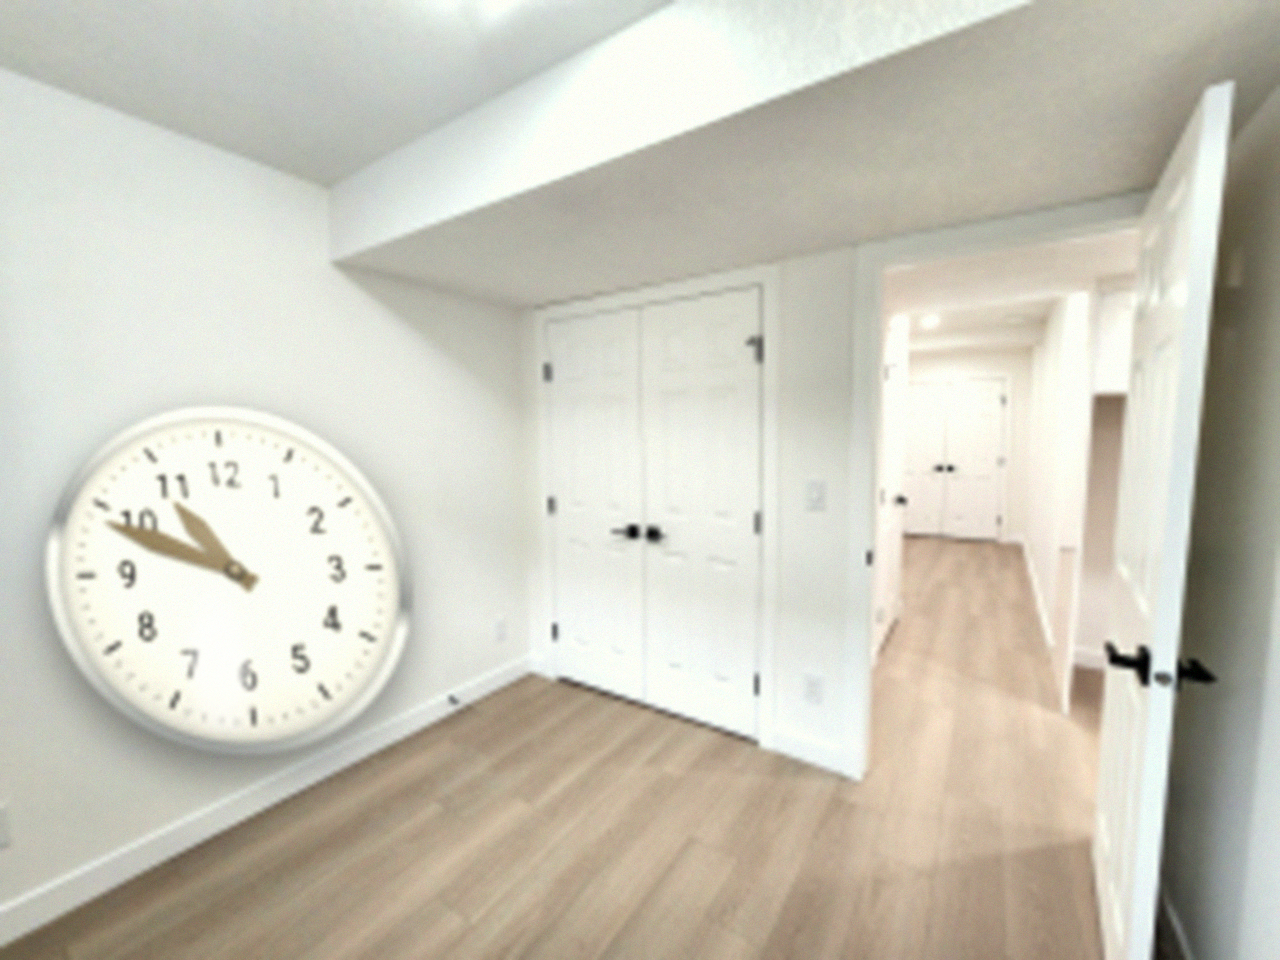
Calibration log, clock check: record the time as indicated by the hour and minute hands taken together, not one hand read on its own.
10:49
